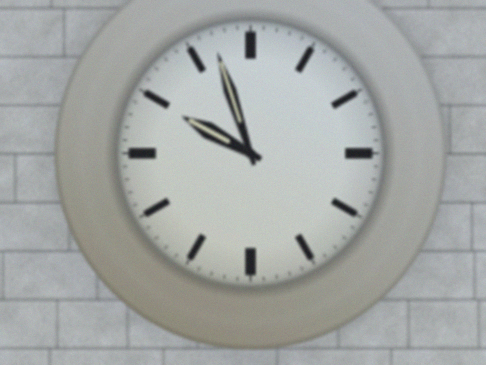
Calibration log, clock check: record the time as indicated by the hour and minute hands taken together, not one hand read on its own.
9:57
